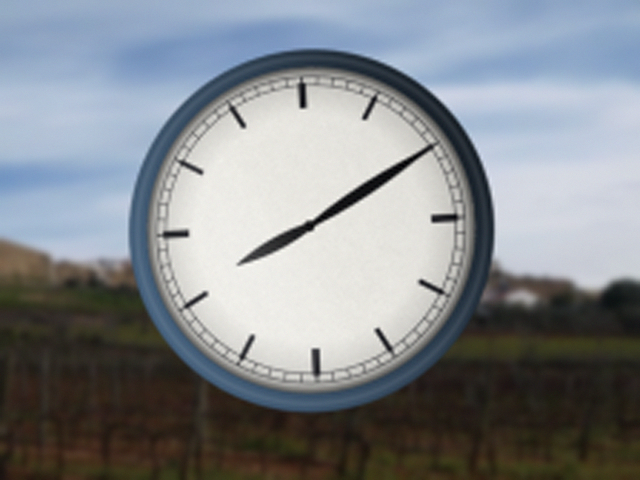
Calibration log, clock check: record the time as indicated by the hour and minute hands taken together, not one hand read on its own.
8:10
